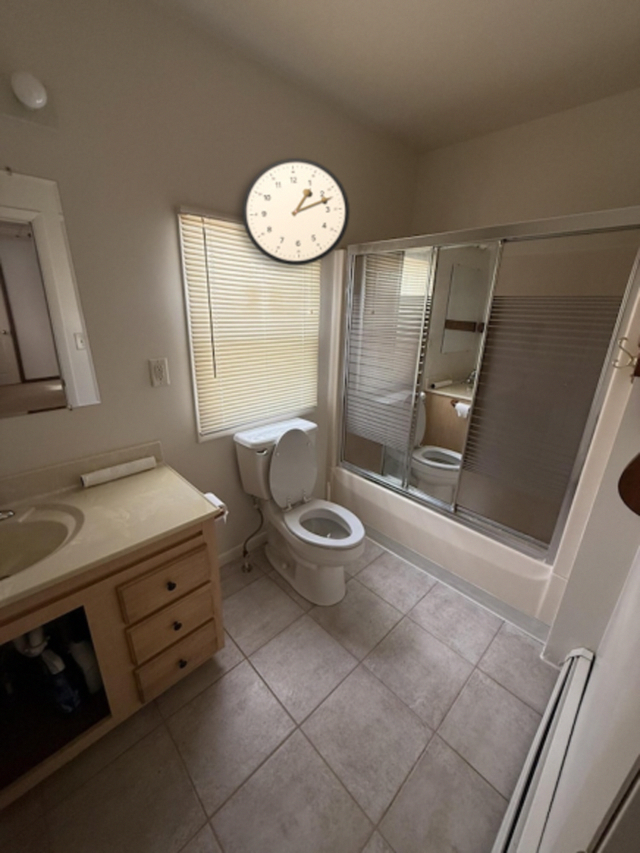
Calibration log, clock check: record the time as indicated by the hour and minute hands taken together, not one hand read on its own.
1:12
